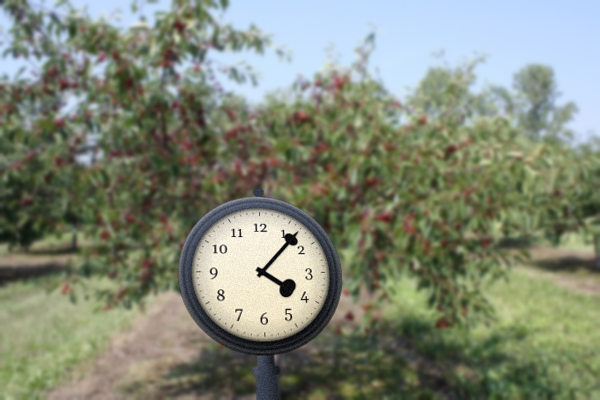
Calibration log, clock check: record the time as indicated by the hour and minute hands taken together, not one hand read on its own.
4:07
